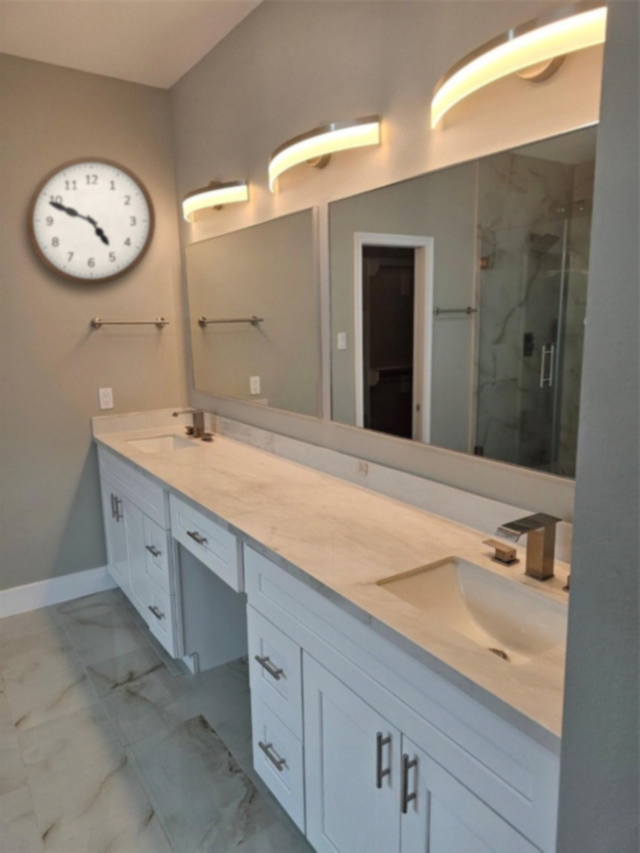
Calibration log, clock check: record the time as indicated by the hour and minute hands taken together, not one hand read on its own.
4:49
